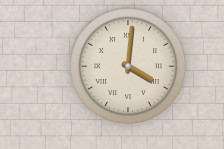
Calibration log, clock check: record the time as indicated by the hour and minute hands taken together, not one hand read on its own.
4:01
